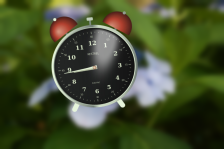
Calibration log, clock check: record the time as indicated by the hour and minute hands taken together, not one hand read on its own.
8:44
